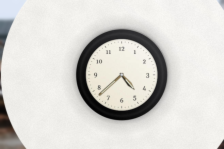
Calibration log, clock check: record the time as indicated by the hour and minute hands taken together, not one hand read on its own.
4:38
